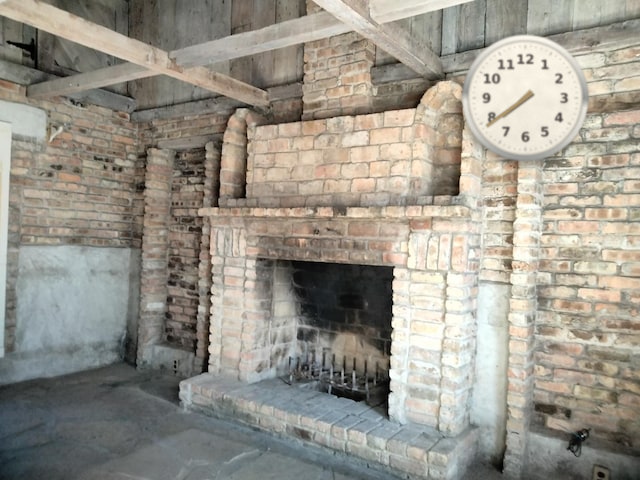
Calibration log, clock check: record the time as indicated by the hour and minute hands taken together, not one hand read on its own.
7:39
